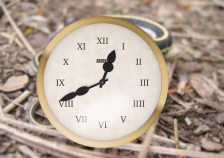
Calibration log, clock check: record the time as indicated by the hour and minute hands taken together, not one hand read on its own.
12:41
